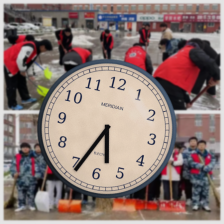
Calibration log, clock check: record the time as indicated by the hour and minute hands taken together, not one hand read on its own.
5:34
